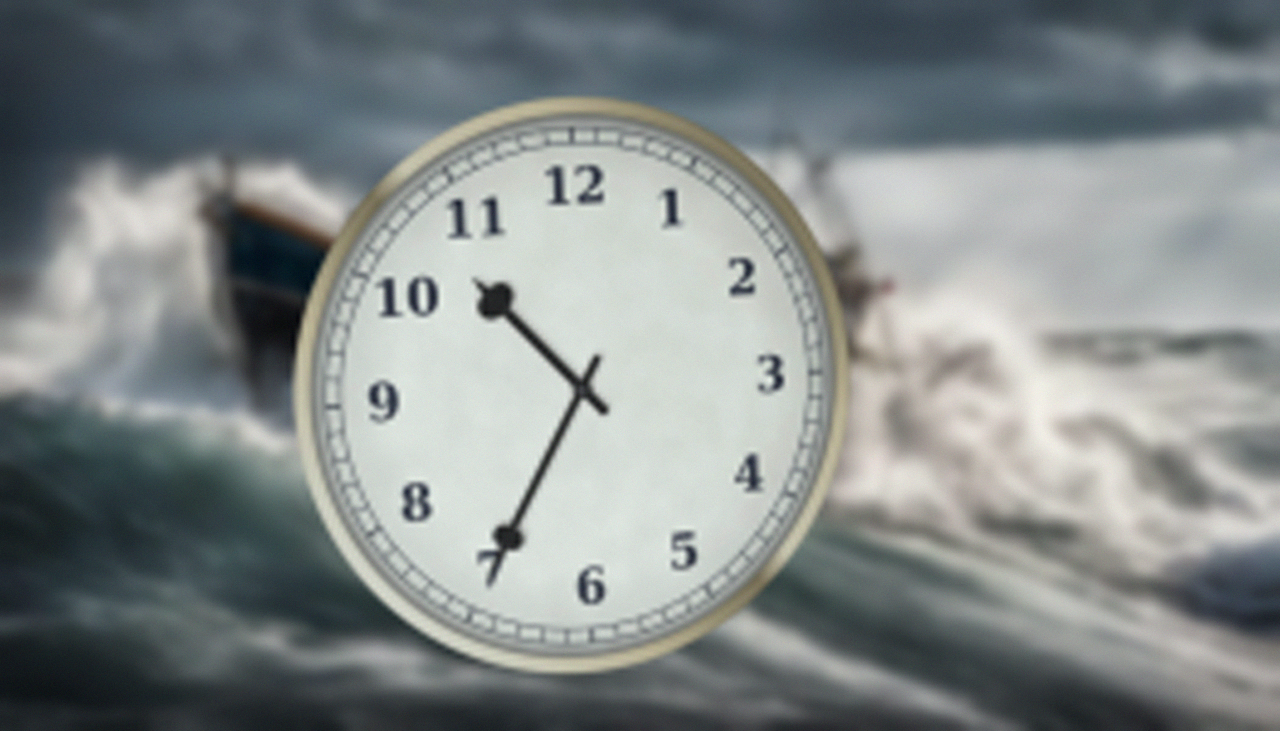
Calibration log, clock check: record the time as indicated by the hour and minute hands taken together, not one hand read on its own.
10:35
